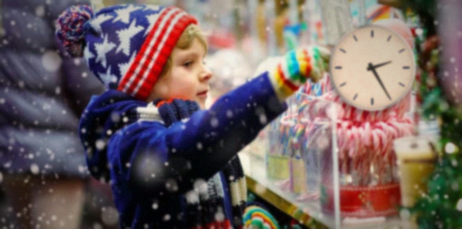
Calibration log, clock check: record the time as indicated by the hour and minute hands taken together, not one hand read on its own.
2:25
